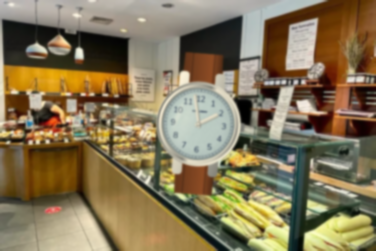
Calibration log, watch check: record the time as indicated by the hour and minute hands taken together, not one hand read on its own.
1:58
